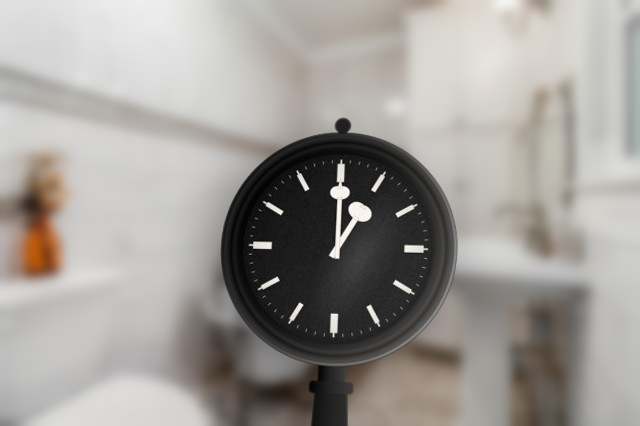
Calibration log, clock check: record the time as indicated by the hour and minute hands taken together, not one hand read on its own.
1:00
